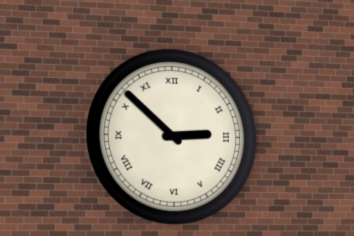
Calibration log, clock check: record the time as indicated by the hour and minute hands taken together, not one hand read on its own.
2:52
